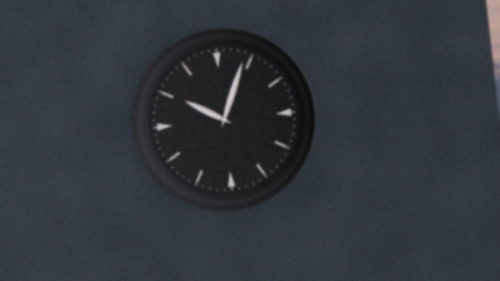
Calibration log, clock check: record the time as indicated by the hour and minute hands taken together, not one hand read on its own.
10:04
